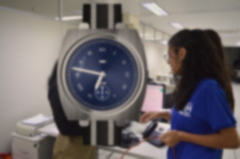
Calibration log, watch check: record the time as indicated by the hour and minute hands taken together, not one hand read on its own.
6:47
